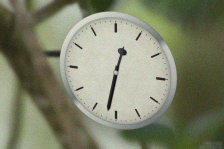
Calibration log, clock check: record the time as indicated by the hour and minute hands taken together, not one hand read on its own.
12:32
